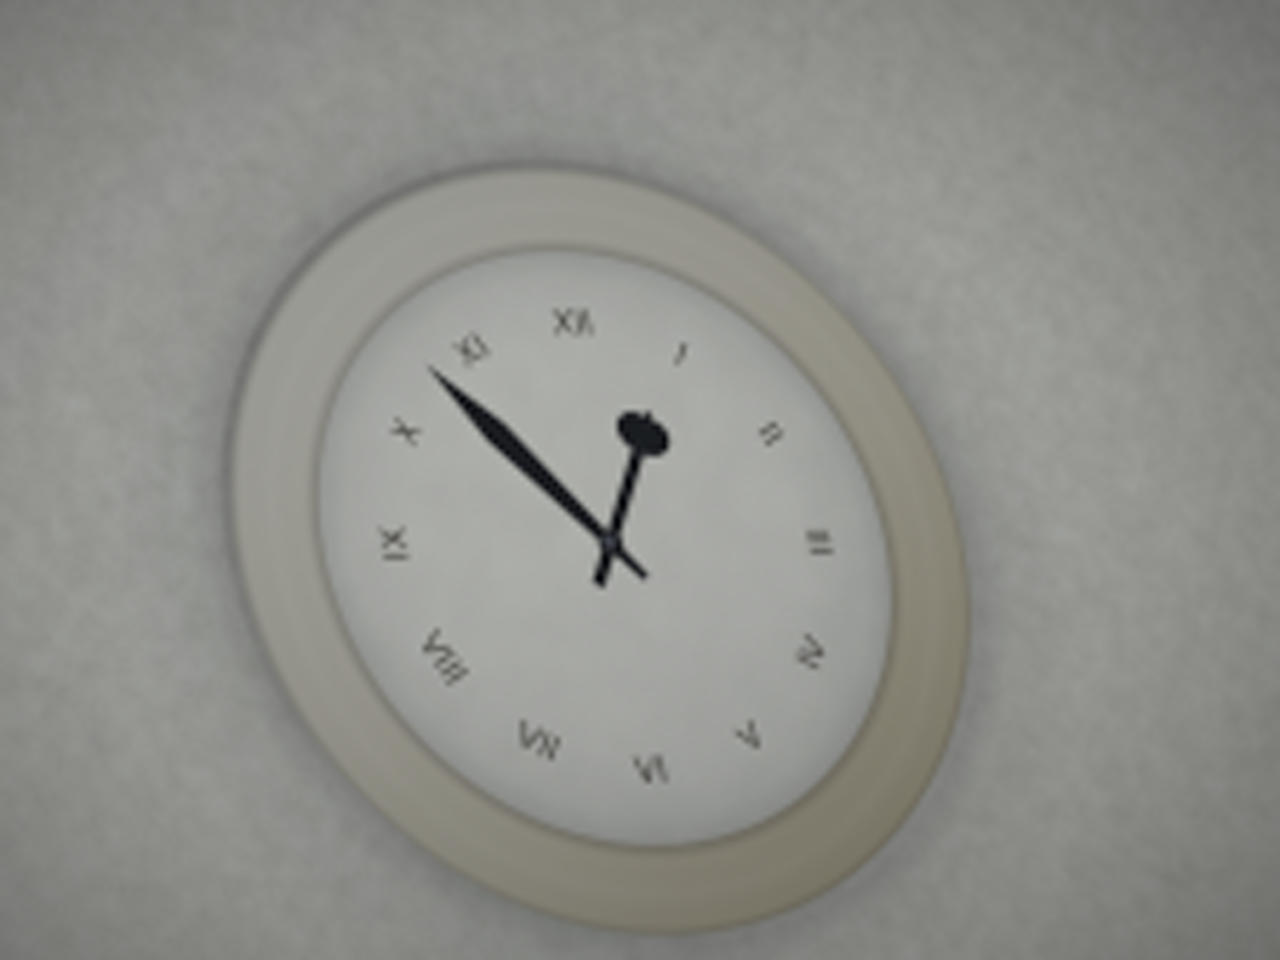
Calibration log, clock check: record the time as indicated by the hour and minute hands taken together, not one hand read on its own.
12:53
